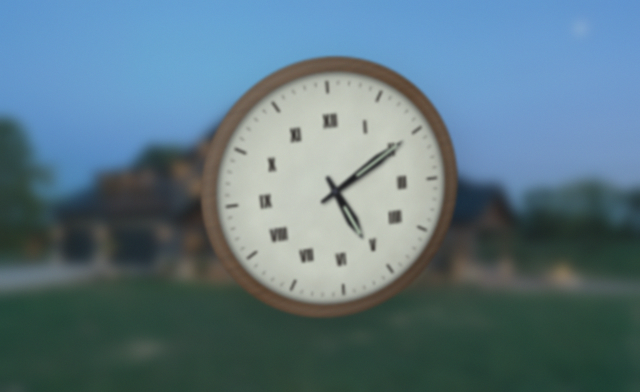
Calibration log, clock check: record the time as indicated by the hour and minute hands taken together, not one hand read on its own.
5:10
